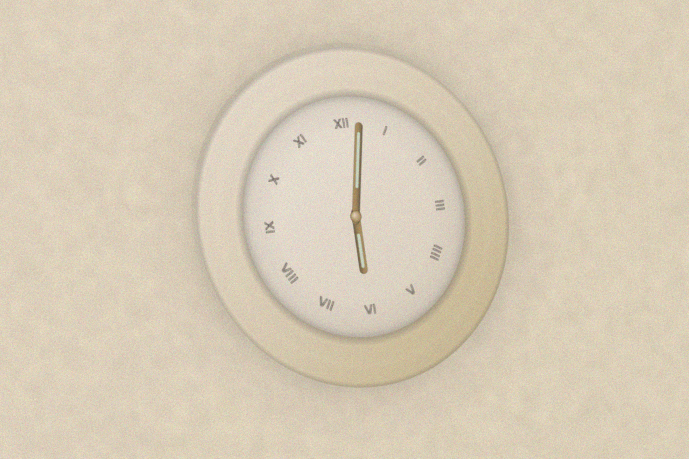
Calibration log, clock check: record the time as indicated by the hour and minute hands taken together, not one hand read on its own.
6:02
